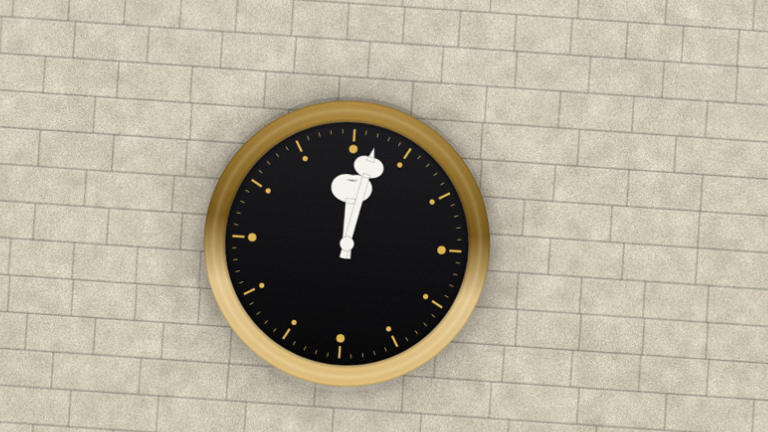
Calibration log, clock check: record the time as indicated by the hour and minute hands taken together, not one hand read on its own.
12:02
